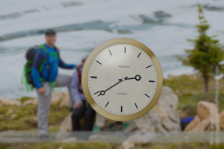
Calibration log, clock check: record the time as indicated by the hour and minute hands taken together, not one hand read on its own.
2:39
